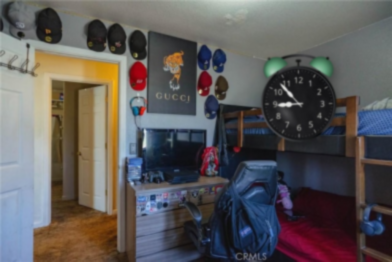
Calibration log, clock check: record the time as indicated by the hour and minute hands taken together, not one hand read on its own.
8:53
